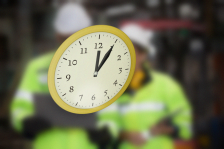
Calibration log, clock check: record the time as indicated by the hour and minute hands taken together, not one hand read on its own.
12:05
